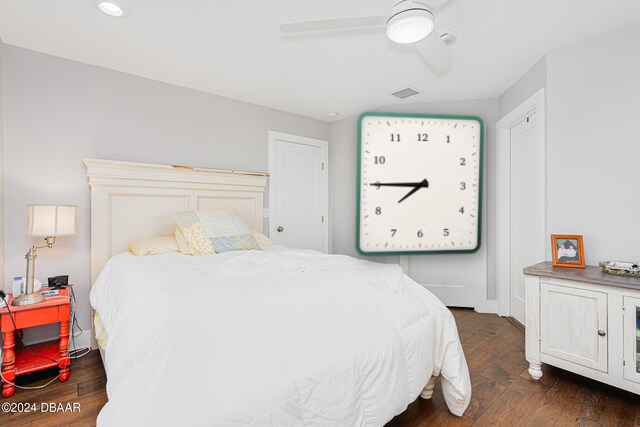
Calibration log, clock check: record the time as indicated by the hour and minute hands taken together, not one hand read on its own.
7:45
